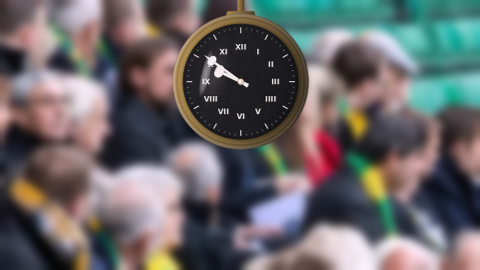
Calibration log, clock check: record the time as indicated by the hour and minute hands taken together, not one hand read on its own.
9:51
